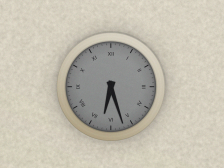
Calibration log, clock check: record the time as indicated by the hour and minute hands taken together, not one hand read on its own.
6:27
